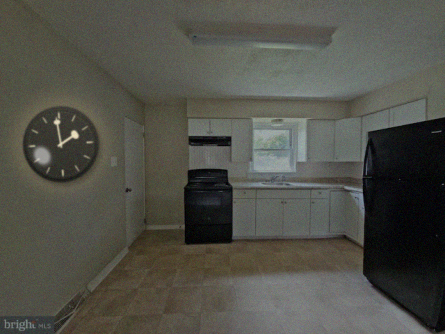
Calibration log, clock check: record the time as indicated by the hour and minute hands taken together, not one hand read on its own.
1:59
